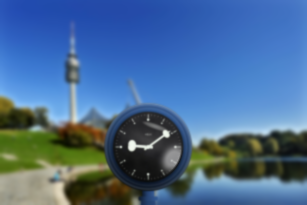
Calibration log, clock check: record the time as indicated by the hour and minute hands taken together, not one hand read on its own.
9:09
